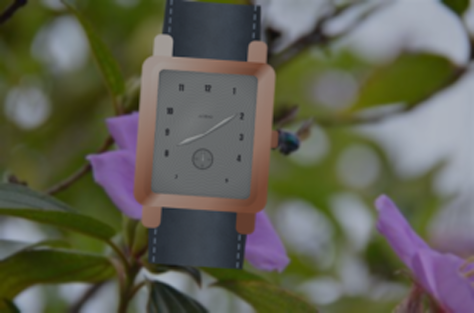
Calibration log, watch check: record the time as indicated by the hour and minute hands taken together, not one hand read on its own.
8:09
